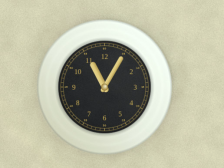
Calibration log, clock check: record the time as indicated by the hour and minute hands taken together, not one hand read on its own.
11:05
